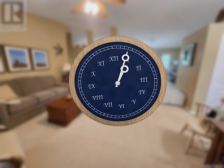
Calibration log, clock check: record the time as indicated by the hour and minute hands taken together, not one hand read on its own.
1:04
